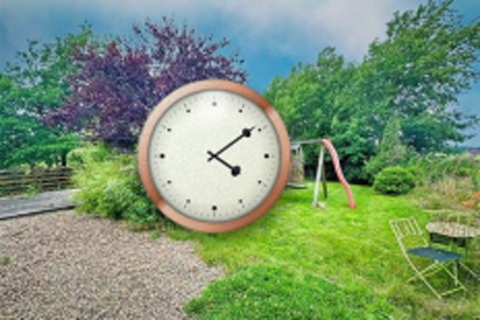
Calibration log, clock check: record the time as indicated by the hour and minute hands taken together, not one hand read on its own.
4:09
